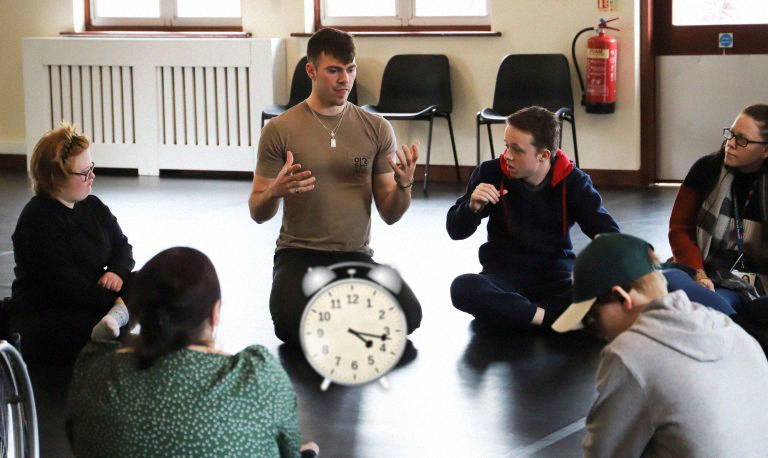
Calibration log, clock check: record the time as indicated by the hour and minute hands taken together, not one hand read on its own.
4:17
